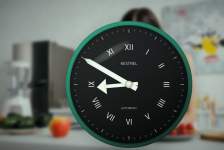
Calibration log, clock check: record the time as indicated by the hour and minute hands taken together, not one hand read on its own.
8:50
